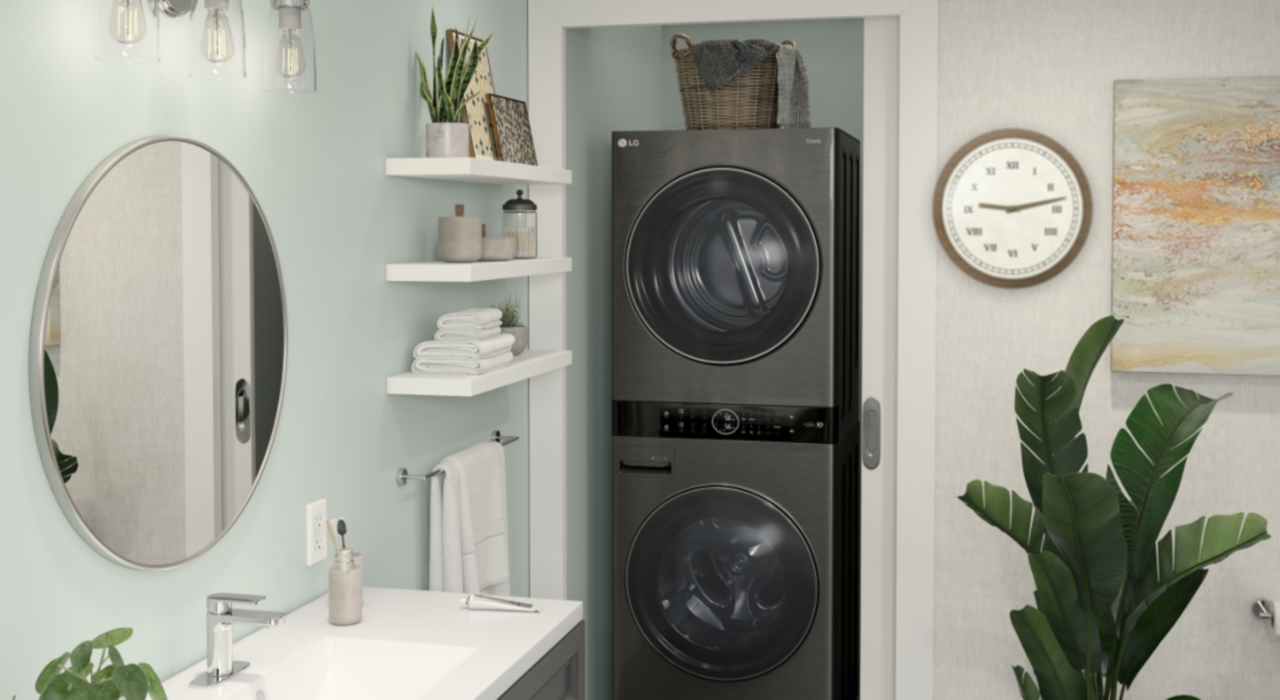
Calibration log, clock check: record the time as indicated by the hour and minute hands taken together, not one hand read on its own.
9:13
